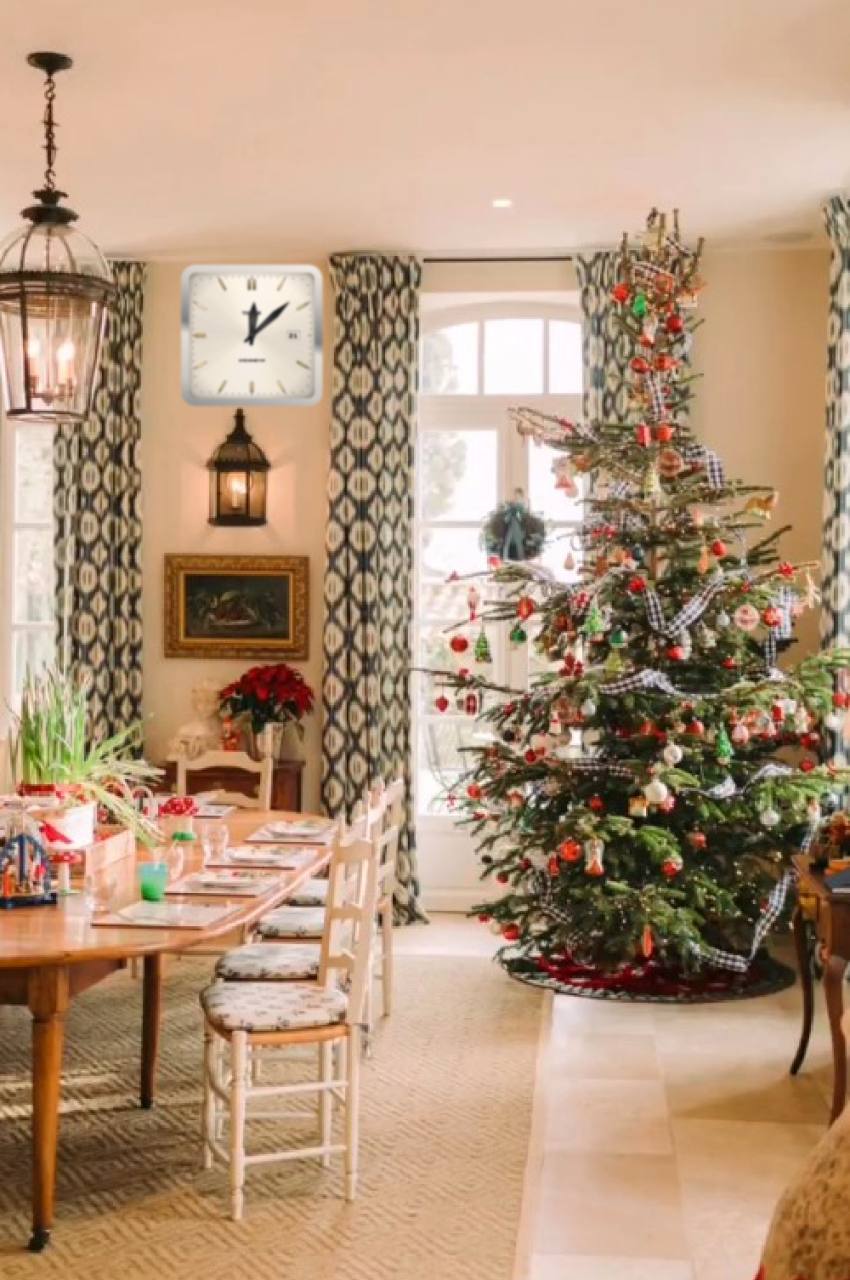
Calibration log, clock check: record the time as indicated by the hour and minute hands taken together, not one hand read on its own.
12:08
